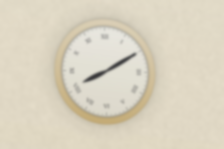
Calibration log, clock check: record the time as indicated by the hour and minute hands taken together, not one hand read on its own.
8:10
